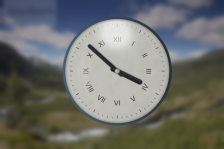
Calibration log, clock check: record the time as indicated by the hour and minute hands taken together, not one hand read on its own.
3:52
